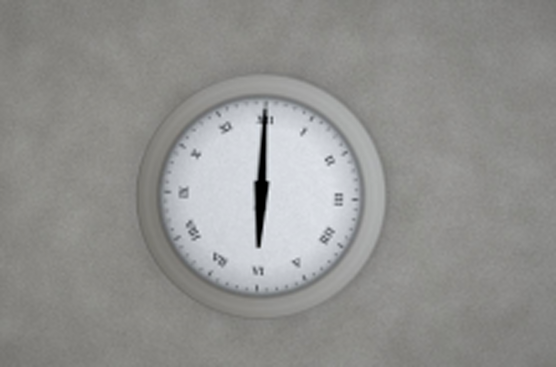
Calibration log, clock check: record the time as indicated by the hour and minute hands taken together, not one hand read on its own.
6:00
